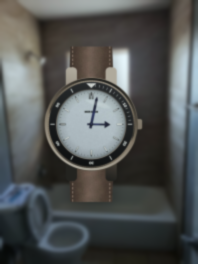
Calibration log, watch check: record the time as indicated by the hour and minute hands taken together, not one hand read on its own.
3:02
